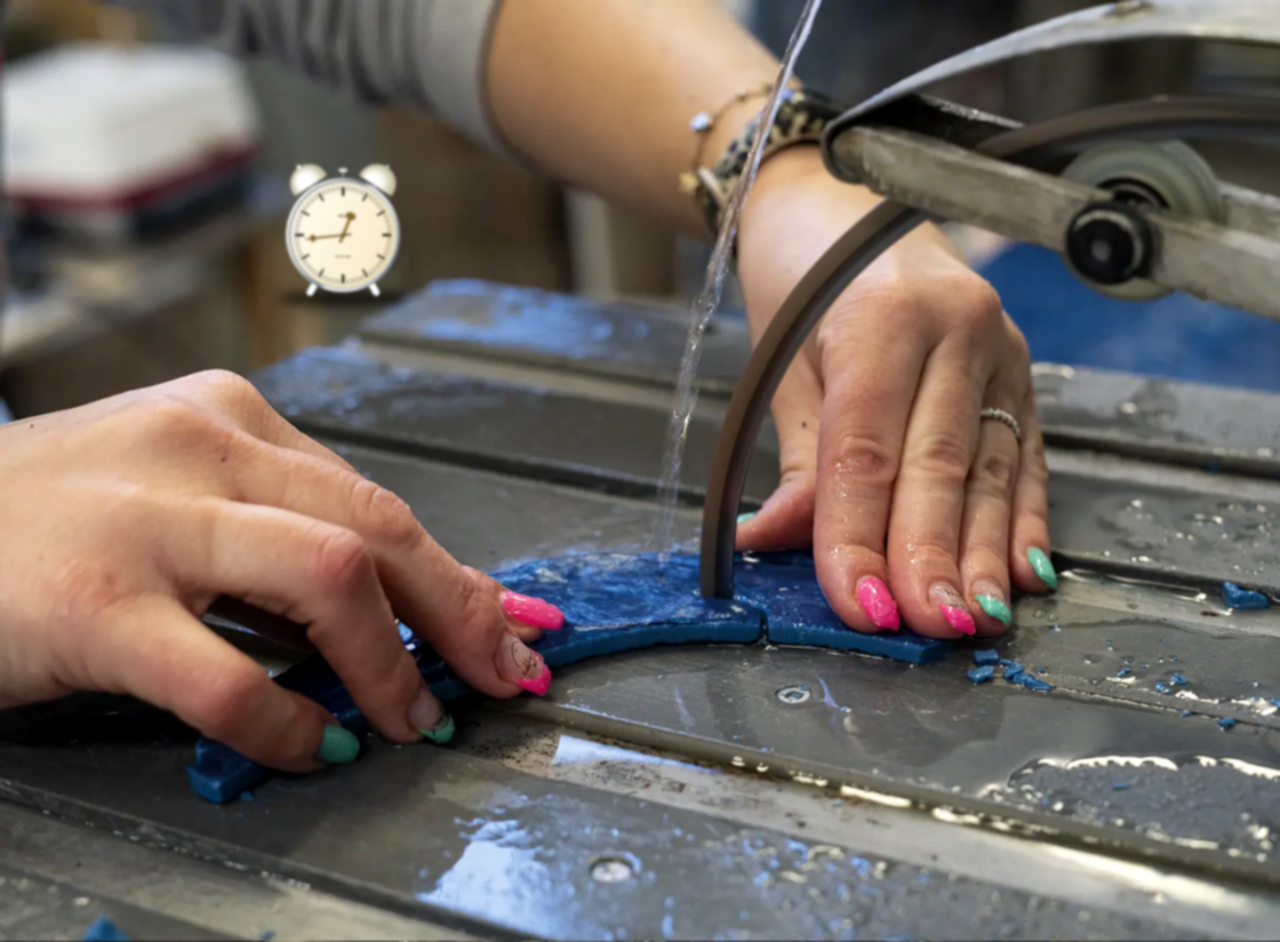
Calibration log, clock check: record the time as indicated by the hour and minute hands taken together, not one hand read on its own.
12:44
